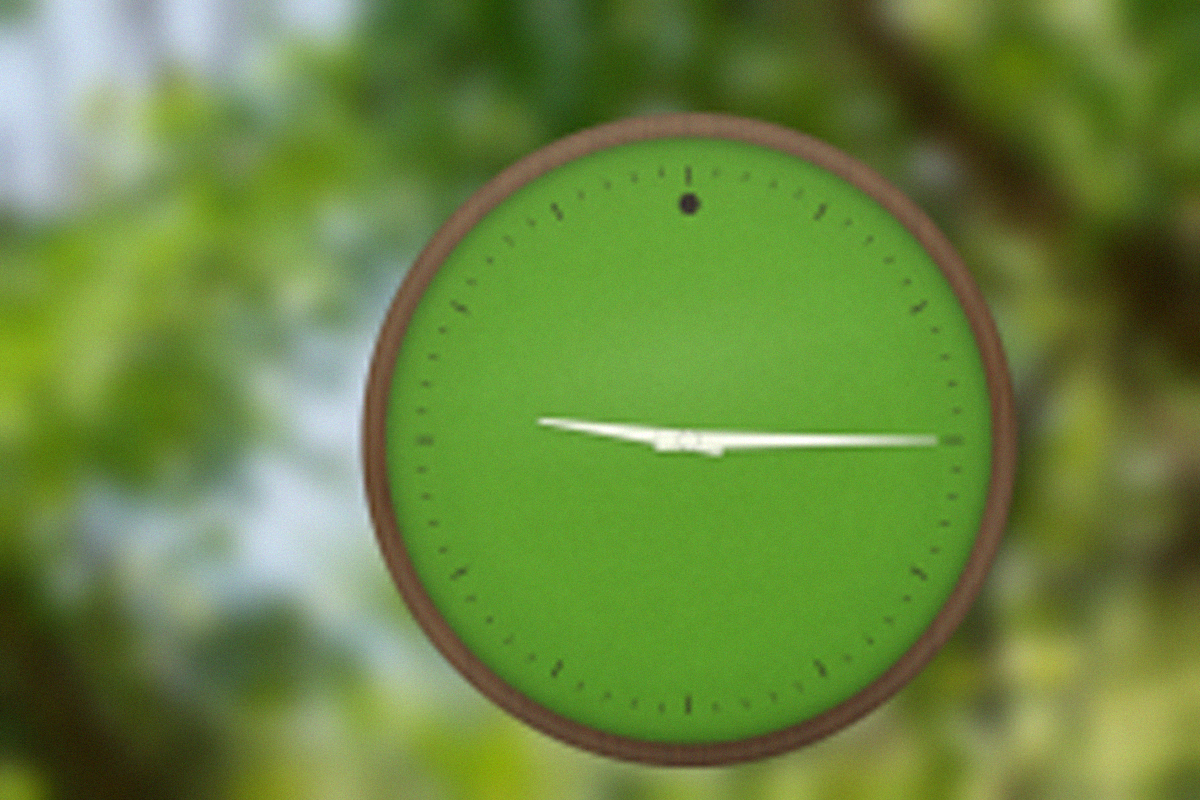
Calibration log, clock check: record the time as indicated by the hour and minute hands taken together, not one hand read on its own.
9:15
